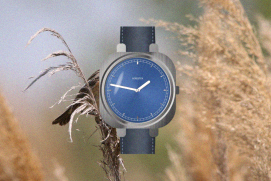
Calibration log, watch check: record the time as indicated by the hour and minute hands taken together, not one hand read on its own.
1:47
